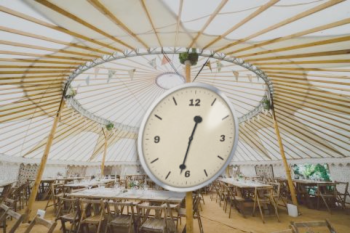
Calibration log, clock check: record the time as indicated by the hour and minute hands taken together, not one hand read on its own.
12:32
